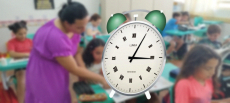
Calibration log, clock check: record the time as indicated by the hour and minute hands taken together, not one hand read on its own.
3:05
